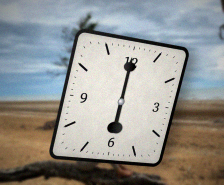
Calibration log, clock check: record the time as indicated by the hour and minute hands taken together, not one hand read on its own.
6:00
